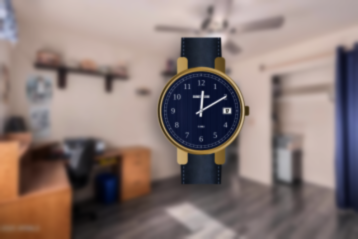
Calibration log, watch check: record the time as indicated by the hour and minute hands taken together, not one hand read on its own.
12:10
